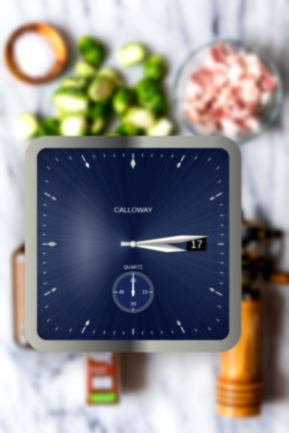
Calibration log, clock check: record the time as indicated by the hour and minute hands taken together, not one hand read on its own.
3:14
